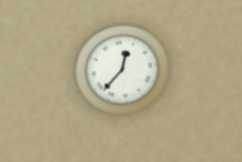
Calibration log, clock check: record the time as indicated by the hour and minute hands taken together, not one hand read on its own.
12:38
